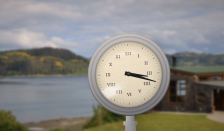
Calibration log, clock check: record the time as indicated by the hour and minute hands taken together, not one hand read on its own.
3:18
